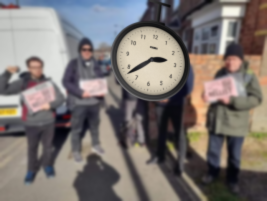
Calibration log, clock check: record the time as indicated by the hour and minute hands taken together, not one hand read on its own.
2:38
